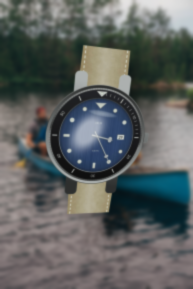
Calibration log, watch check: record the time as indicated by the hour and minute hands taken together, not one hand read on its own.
3:25
